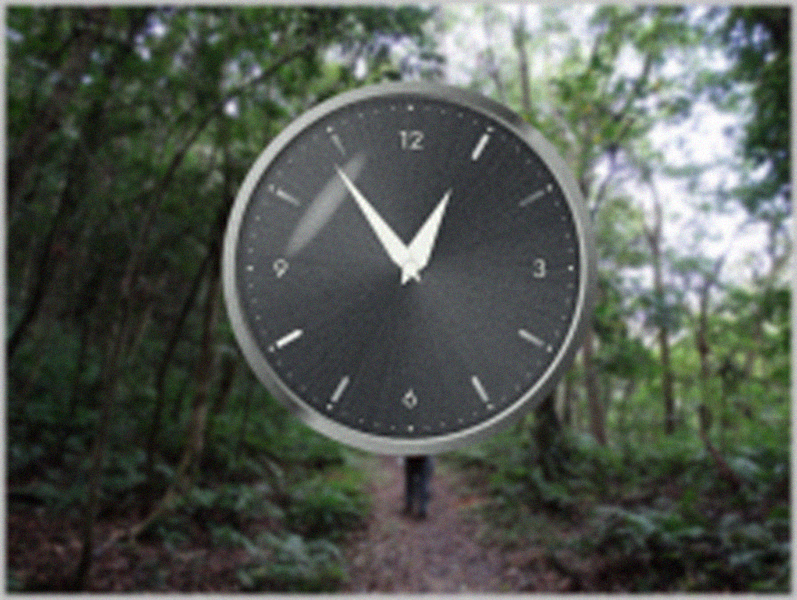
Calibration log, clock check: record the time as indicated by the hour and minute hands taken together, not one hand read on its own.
12:54
